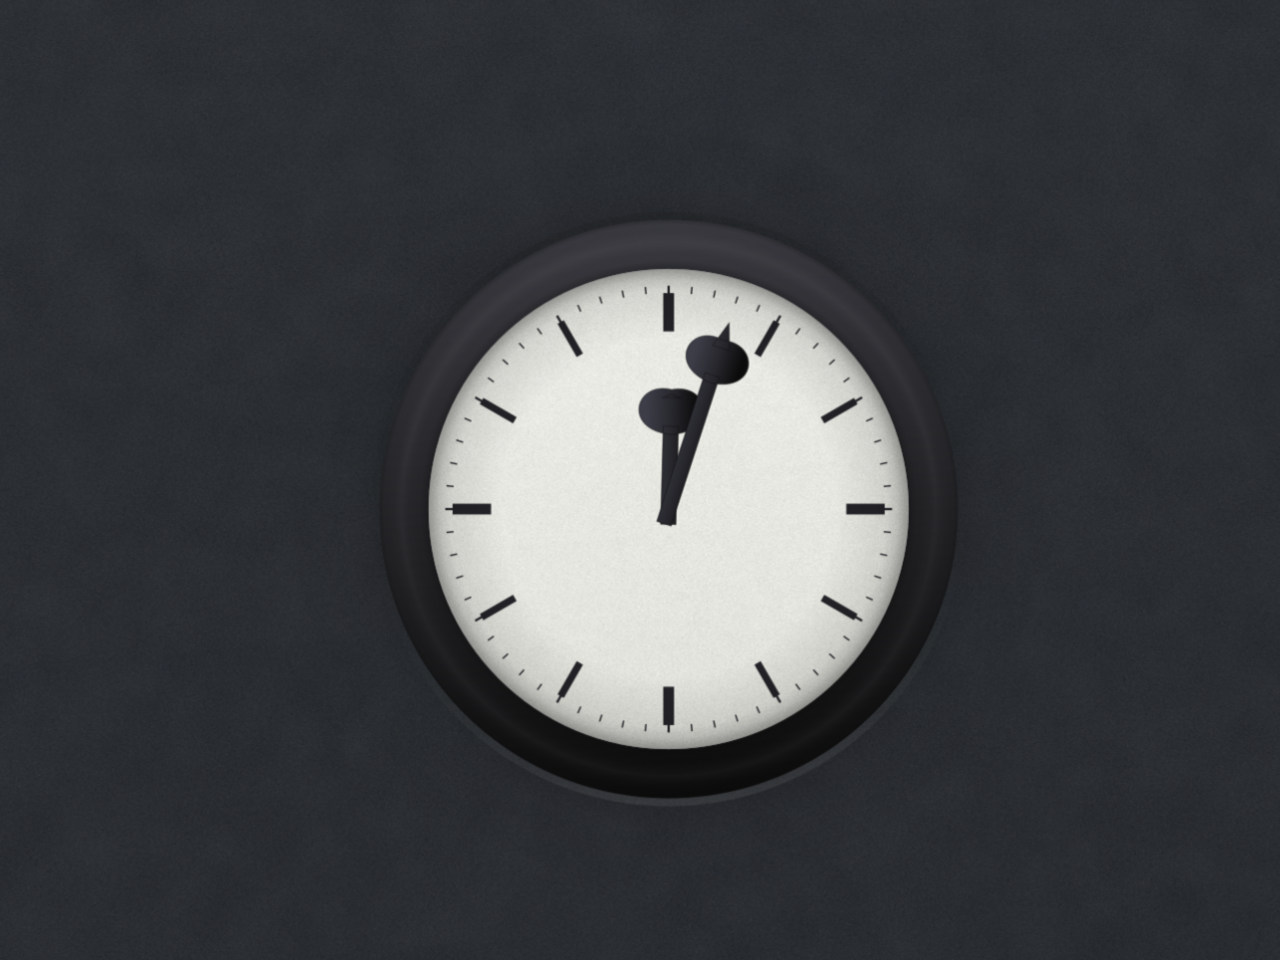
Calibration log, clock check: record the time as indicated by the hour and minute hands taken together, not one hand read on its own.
12:03
